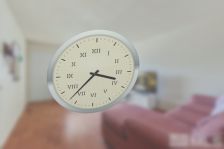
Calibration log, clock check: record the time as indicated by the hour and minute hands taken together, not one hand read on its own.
3:37
